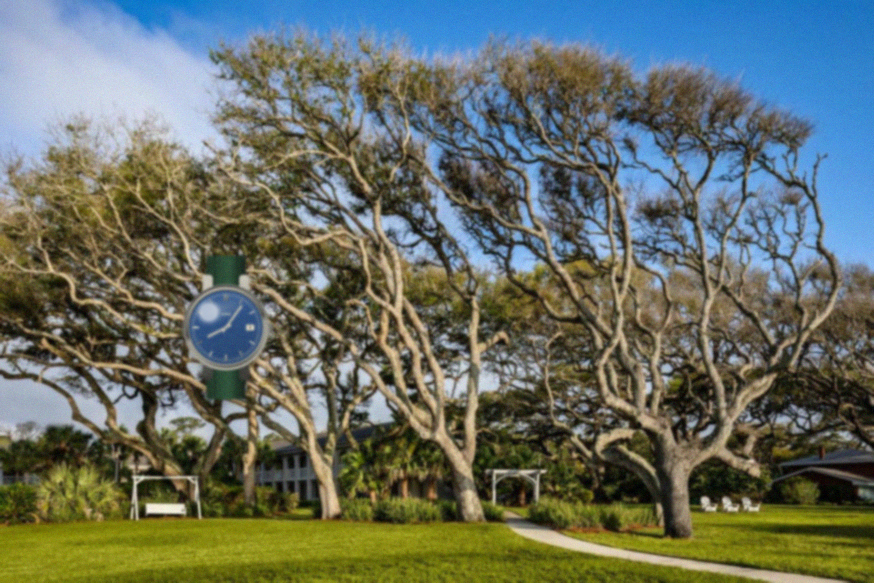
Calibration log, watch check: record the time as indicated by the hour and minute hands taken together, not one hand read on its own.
8:06
